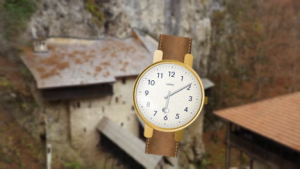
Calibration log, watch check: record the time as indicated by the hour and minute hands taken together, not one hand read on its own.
6:09
